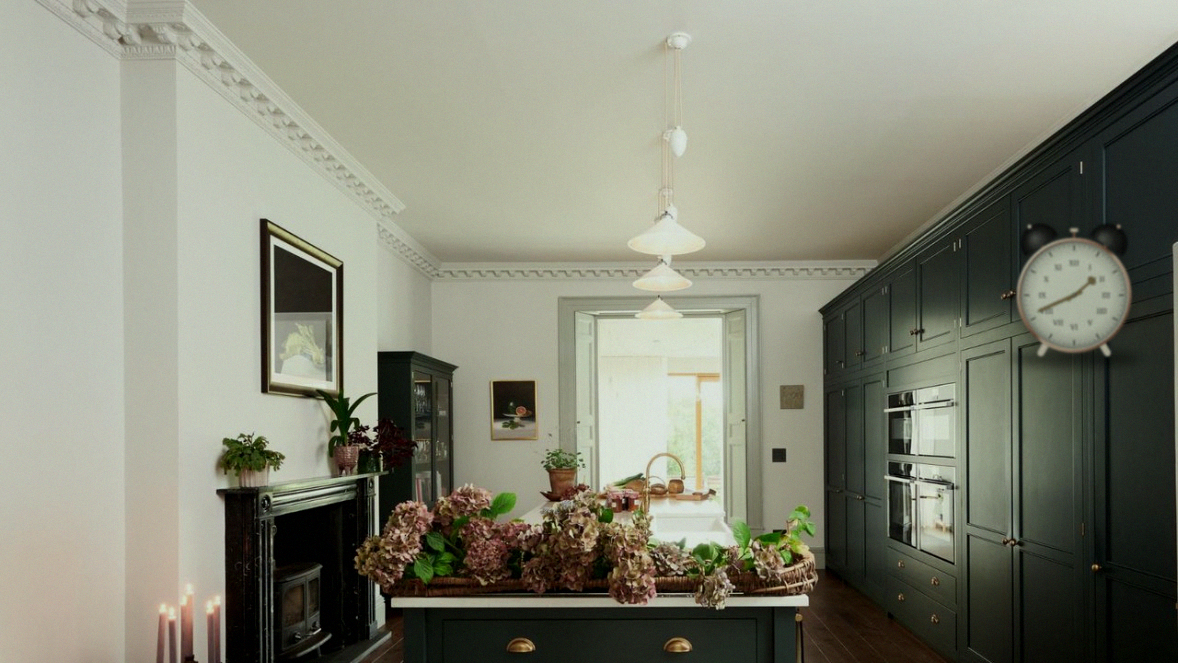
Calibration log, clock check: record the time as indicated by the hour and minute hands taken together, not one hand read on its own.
1:41
